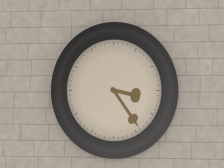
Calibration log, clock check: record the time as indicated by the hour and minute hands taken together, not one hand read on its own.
3:24
